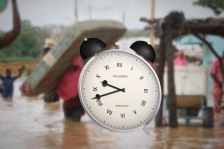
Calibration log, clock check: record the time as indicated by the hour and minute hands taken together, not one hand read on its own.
9:42
